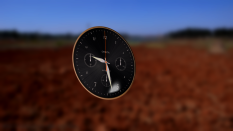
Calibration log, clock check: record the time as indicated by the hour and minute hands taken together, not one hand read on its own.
9:28
